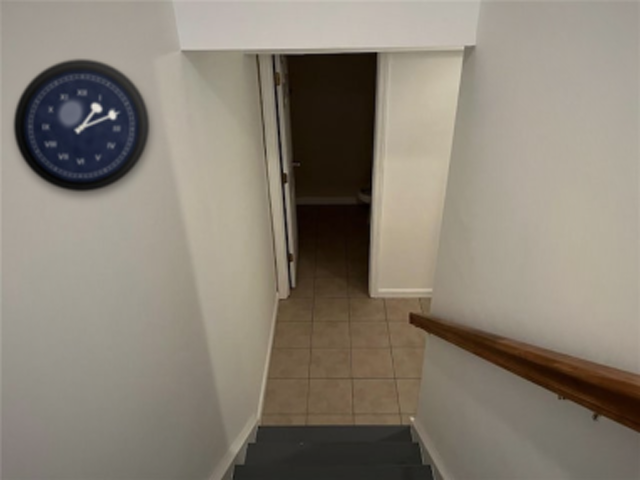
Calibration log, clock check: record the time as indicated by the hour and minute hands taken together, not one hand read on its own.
1:11
